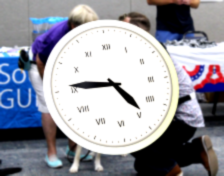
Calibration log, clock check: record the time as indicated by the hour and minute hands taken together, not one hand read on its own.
4:46
